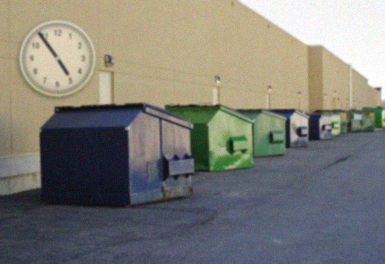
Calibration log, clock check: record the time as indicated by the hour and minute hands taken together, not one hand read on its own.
4:54
